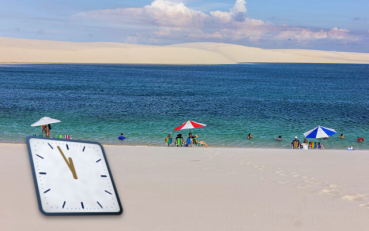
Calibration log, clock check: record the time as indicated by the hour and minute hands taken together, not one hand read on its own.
11:57
